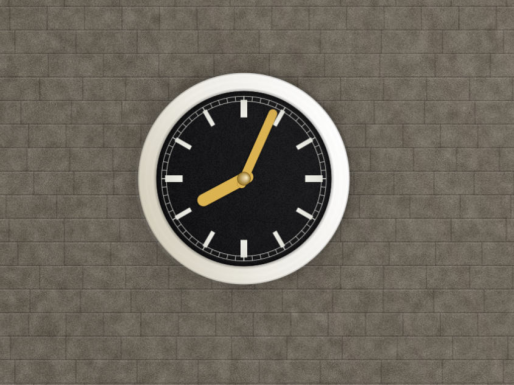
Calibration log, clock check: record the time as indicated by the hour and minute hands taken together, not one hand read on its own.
8:04
